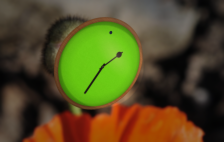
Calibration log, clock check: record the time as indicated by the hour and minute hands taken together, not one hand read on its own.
1:34
